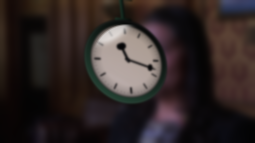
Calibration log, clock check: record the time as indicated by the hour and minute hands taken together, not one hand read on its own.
11:18
